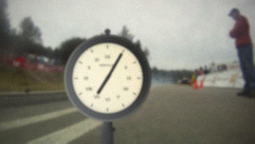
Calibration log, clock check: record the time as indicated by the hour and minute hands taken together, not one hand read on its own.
7:05
